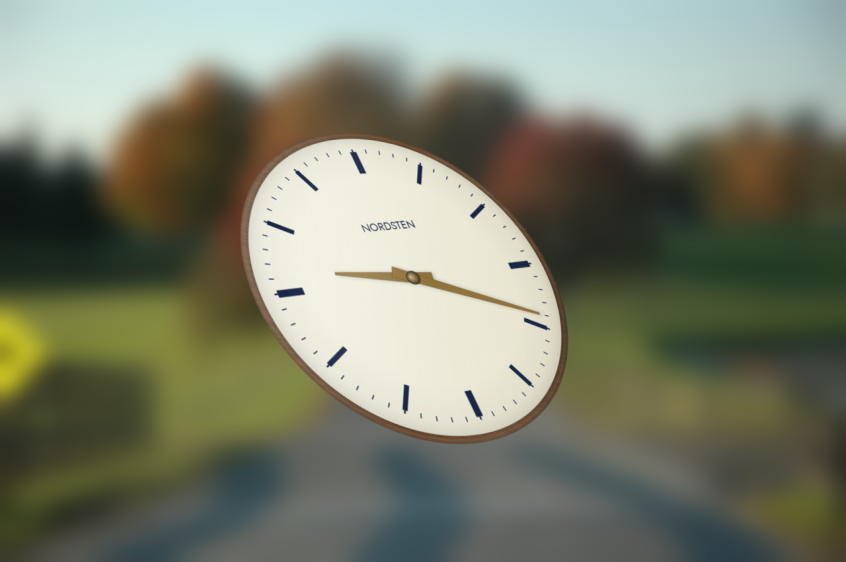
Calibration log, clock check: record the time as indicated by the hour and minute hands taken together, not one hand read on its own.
9:19
